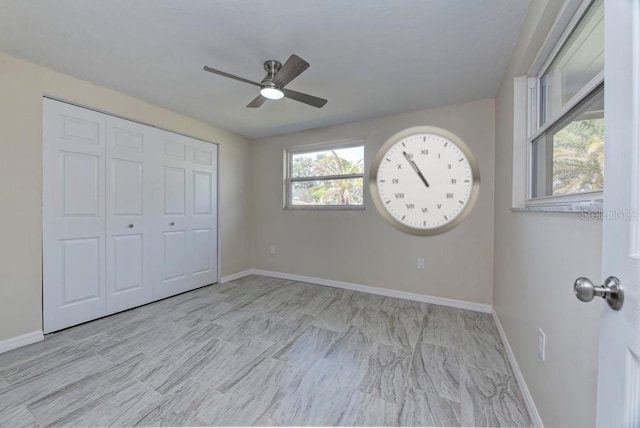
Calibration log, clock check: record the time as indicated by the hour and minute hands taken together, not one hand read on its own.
10:54
